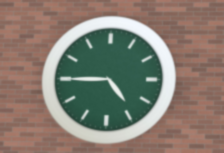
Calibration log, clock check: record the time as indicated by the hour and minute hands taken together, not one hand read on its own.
4:45
